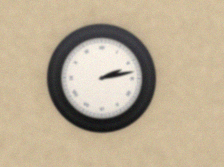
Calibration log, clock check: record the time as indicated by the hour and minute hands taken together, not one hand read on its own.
2:13
